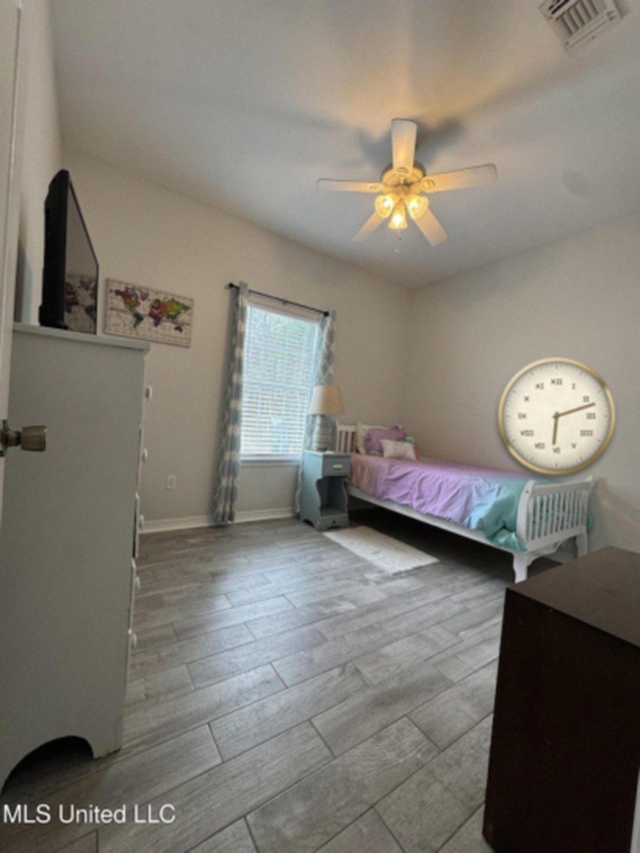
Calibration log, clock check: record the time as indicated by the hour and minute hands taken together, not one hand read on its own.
6:12
